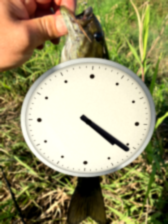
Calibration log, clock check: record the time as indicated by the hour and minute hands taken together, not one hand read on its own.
4:21
